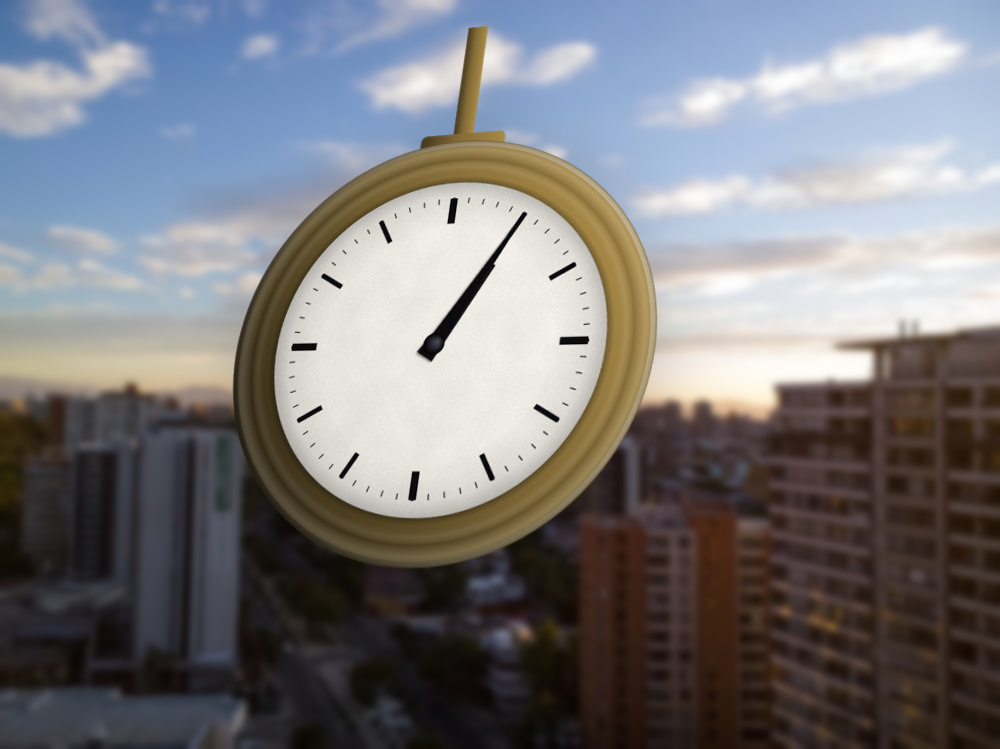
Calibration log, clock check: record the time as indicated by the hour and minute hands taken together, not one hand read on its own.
1:05
